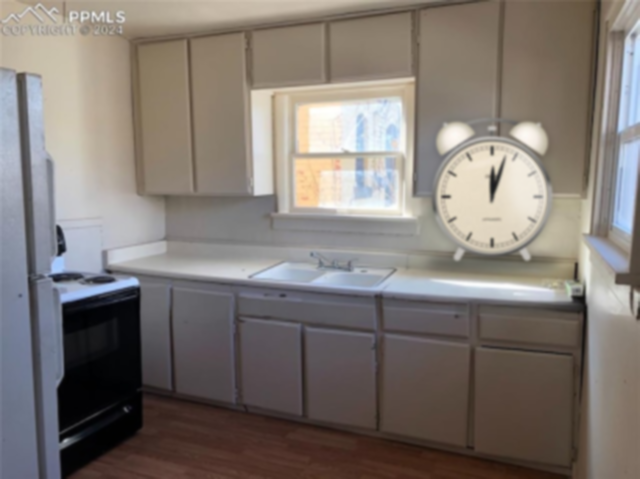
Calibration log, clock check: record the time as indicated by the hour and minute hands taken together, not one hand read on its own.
12:03
